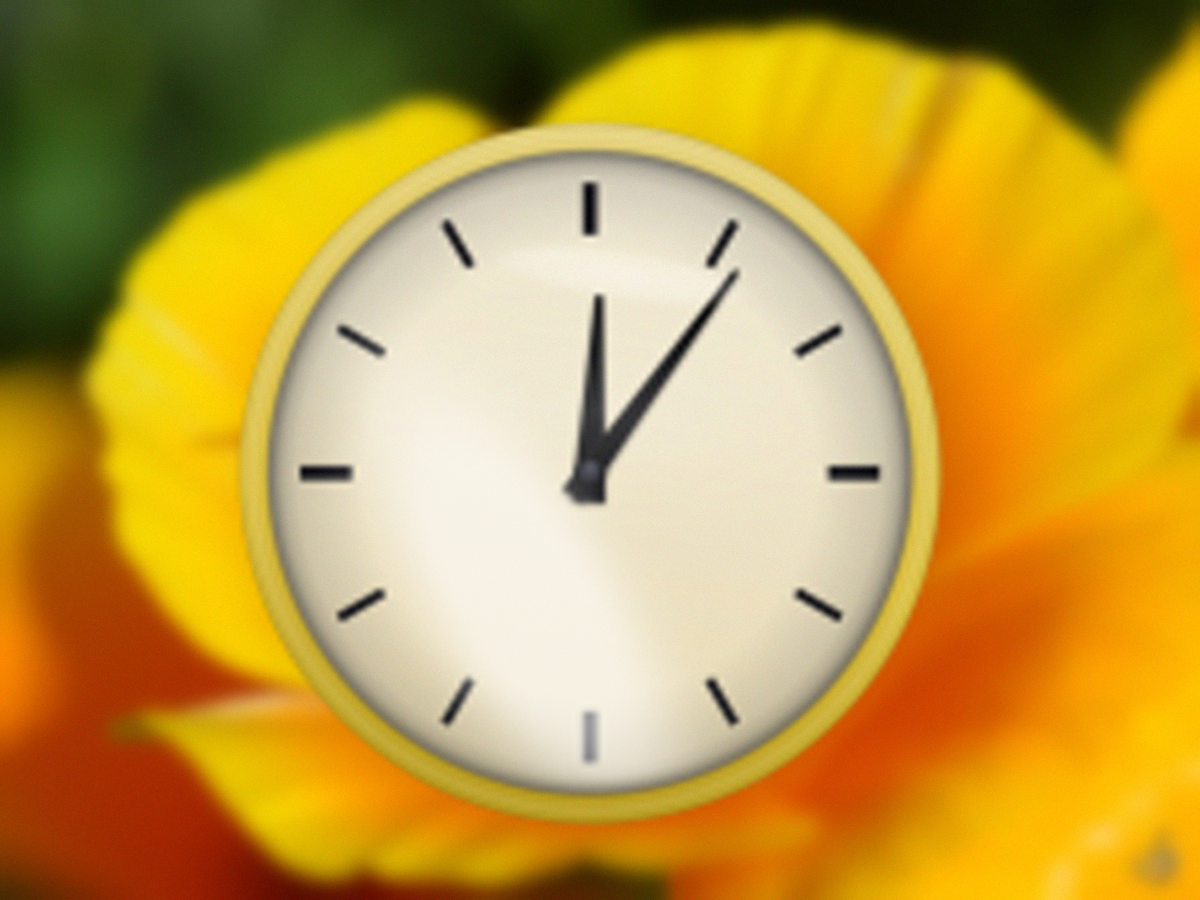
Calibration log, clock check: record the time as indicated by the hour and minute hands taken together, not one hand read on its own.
12:06
